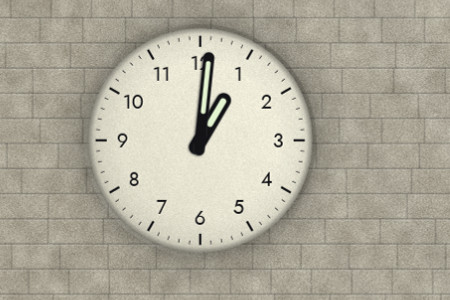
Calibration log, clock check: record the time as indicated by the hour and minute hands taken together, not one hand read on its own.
1:01
